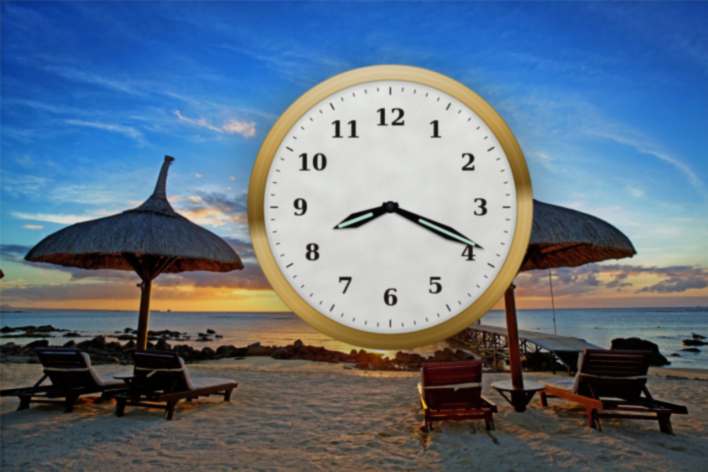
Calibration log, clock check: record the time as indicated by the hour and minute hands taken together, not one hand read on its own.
8:19
